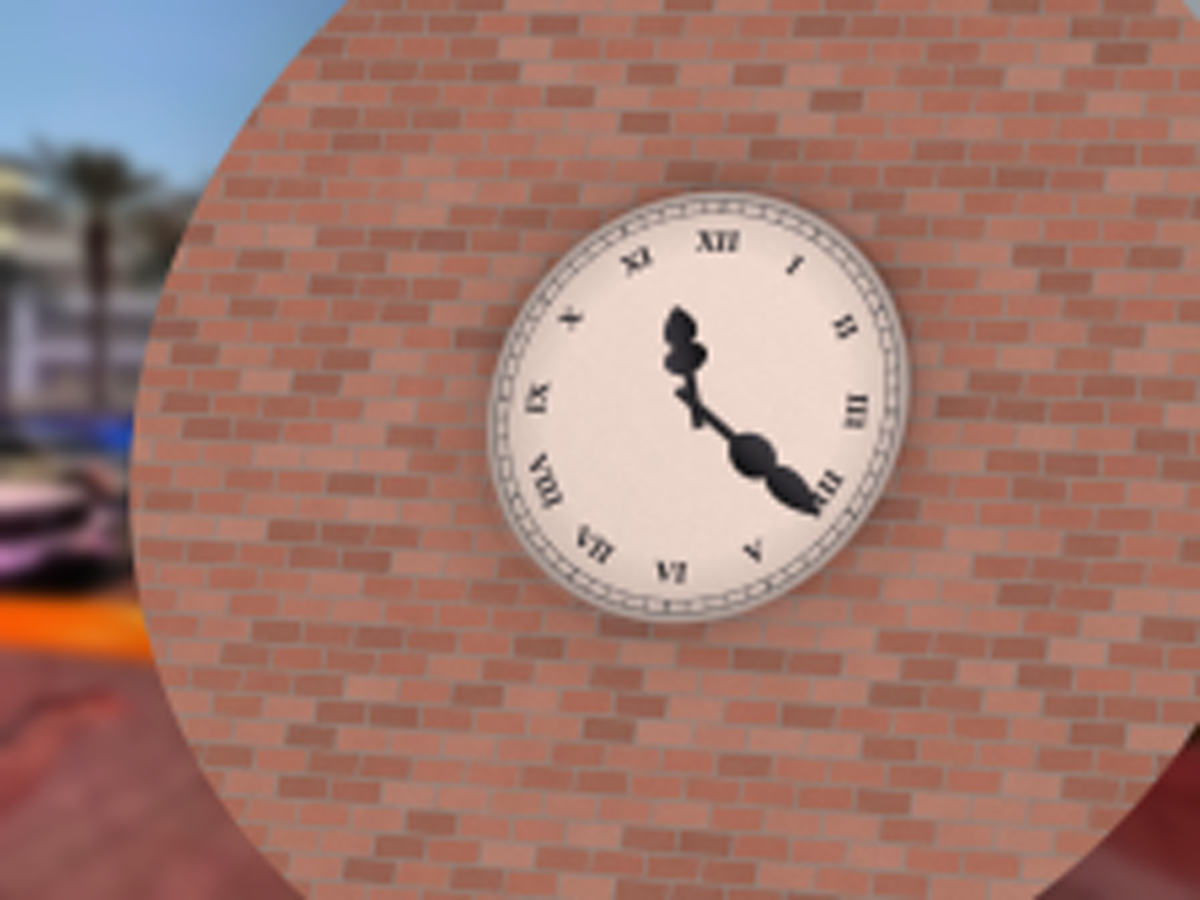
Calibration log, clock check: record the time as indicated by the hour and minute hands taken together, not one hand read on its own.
11:21
